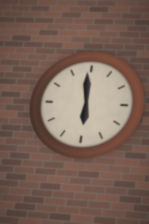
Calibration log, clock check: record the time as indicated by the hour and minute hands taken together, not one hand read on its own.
5:59
